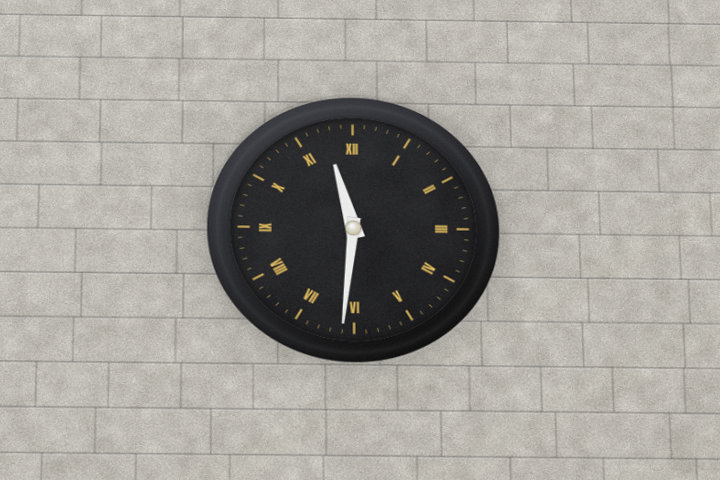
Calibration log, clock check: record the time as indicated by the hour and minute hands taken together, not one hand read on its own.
11:31
